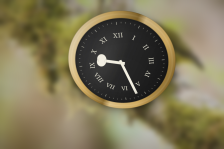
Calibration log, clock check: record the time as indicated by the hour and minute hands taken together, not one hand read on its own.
9:27
